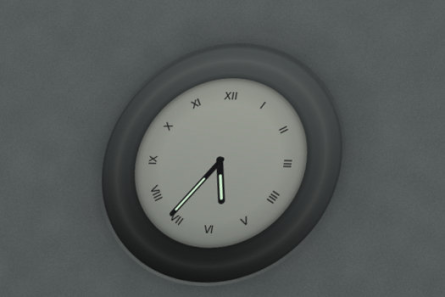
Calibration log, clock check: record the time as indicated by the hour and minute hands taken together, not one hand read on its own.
5:36
